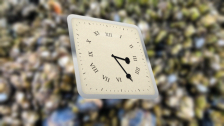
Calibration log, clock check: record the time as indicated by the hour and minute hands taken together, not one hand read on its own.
3:25
